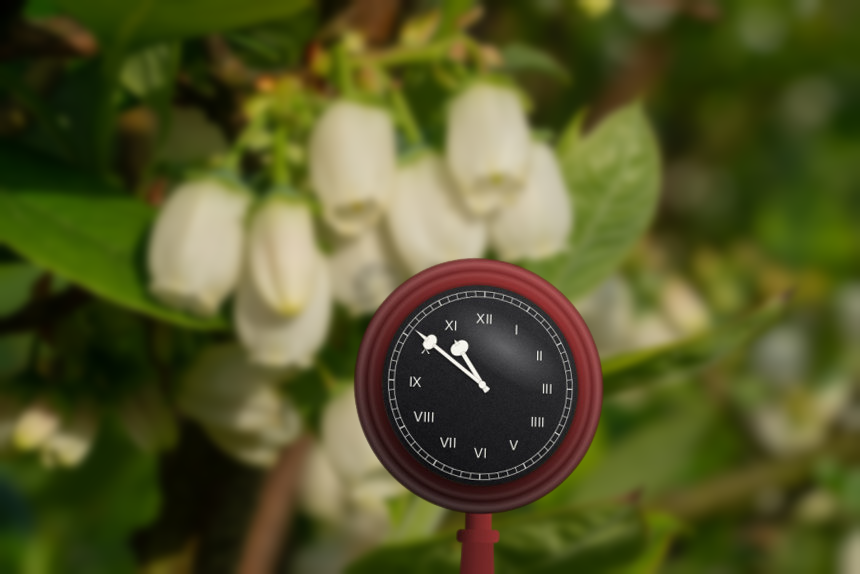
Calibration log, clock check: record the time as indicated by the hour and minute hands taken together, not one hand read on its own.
10:51
